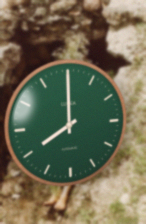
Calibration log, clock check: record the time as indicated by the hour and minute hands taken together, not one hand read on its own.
8:00
